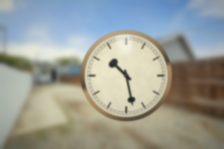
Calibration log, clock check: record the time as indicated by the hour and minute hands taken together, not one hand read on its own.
10:28
